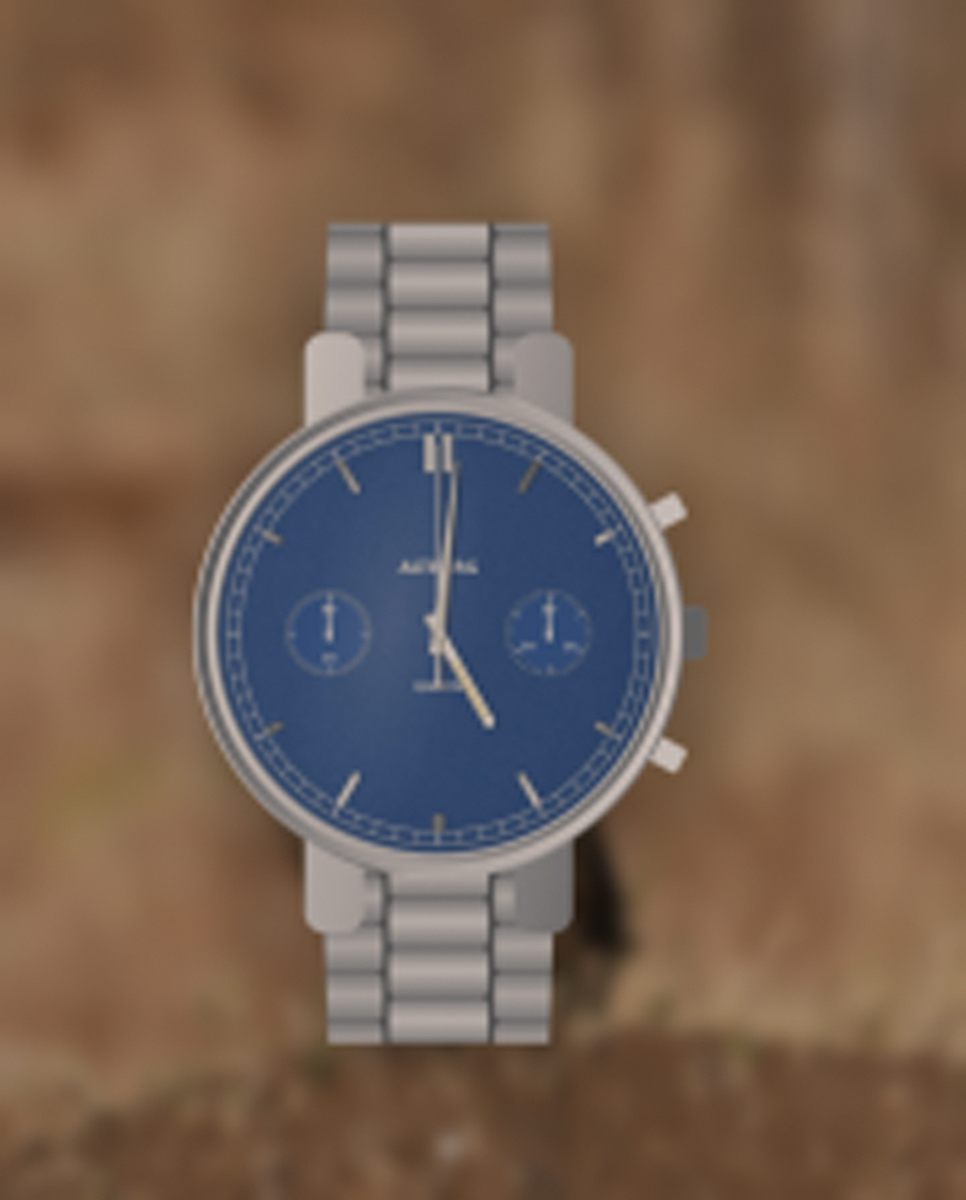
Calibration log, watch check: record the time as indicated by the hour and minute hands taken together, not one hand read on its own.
5:01
